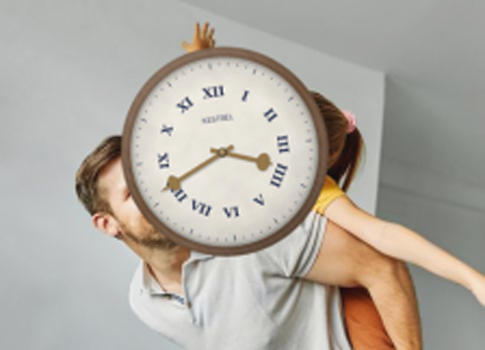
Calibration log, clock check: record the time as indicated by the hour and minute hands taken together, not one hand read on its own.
3:41
